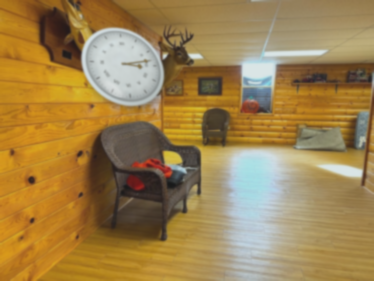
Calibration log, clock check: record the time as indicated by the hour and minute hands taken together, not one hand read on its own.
3:13
